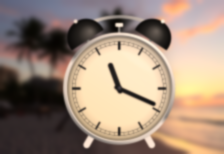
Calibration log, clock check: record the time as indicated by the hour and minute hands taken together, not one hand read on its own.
11:19
